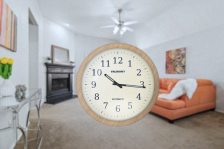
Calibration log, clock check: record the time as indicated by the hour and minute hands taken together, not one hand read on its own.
10:16
